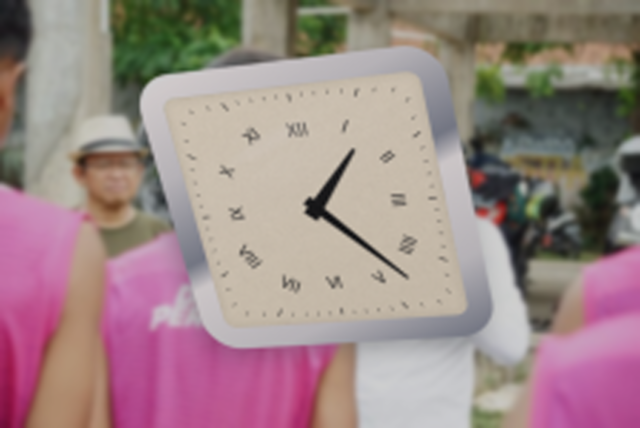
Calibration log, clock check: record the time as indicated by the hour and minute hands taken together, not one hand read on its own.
1:23
